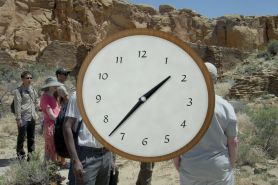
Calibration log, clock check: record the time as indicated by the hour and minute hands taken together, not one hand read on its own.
1:37
